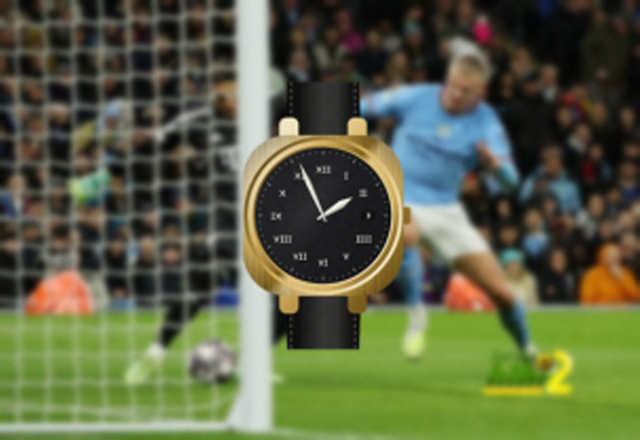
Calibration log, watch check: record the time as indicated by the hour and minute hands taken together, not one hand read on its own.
1:56
